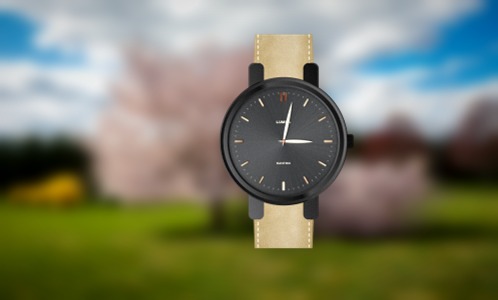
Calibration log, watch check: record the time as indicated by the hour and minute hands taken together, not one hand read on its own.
3:02
